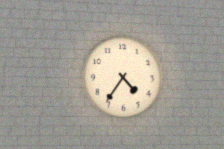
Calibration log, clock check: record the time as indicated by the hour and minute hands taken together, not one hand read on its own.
4:36
